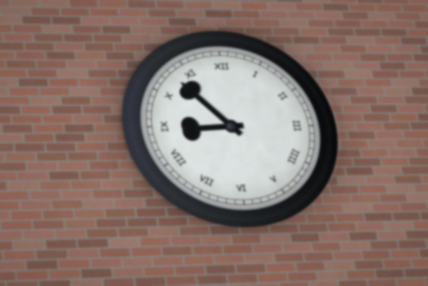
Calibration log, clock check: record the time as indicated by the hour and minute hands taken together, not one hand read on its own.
8:53
